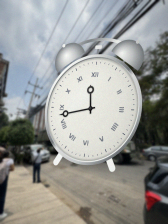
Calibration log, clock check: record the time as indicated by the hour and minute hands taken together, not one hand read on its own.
11:43
